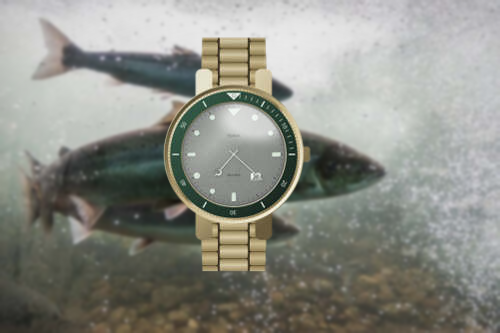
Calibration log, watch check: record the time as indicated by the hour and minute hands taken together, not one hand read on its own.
7:22
